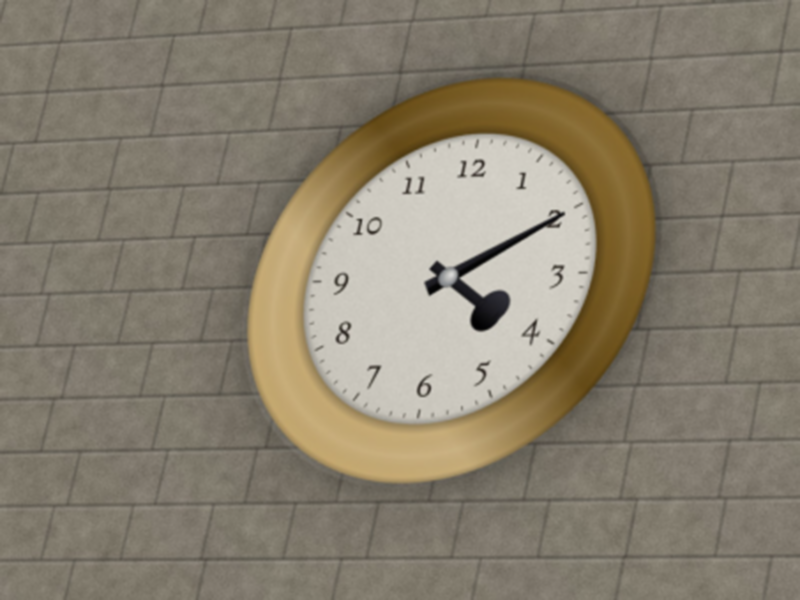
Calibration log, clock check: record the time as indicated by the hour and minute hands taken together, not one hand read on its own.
4:10
